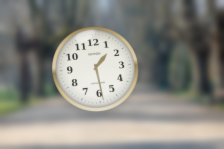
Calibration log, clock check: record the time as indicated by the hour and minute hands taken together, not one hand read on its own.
1:29
